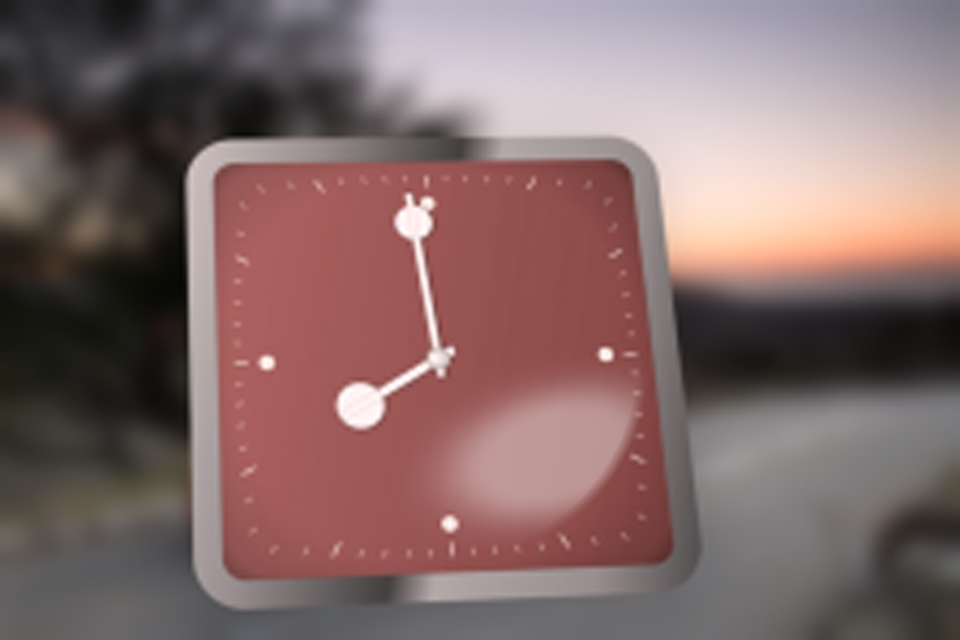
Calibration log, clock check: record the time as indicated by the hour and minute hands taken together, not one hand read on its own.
7:59
